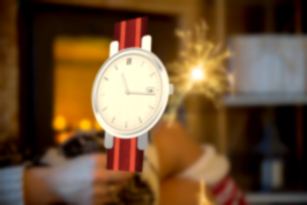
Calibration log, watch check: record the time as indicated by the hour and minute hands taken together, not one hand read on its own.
11:16
